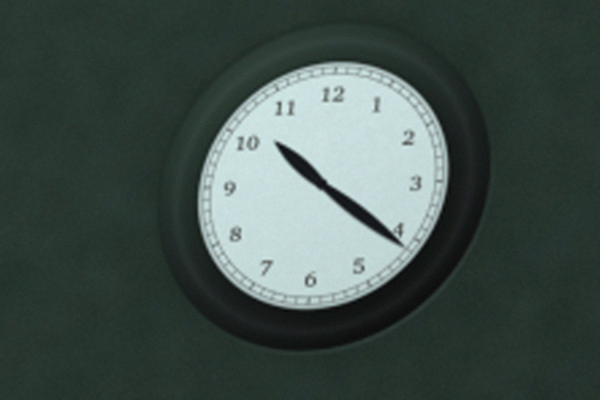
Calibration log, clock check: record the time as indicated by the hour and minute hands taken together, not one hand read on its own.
10:21
